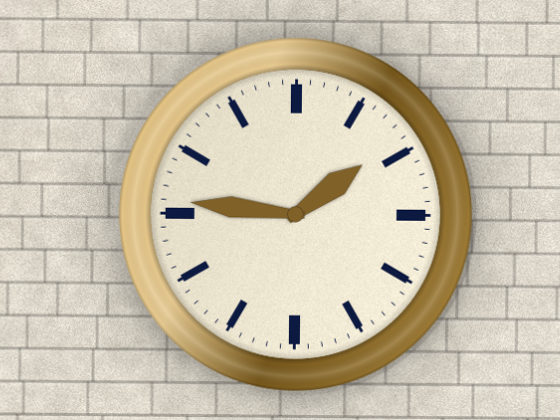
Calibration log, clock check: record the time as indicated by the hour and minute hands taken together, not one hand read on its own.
1:46
